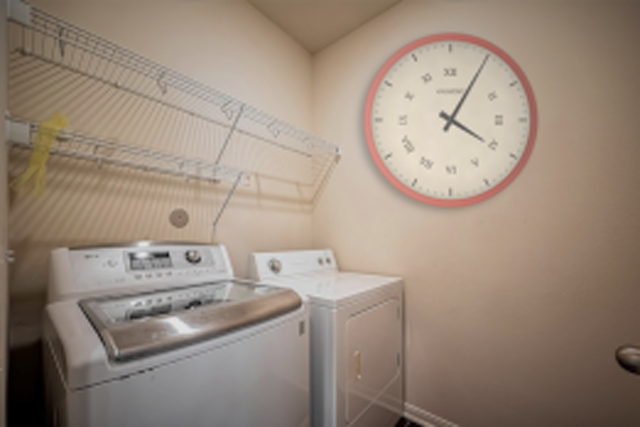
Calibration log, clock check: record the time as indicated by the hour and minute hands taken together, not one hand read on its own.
4:05
